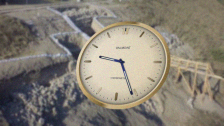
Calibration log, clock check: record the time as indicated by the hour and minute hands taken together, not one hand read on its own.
9:26
